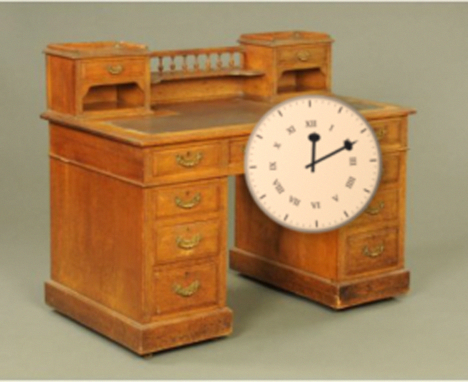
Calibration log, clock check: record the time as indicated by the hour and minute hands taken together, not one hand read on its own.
12:11
